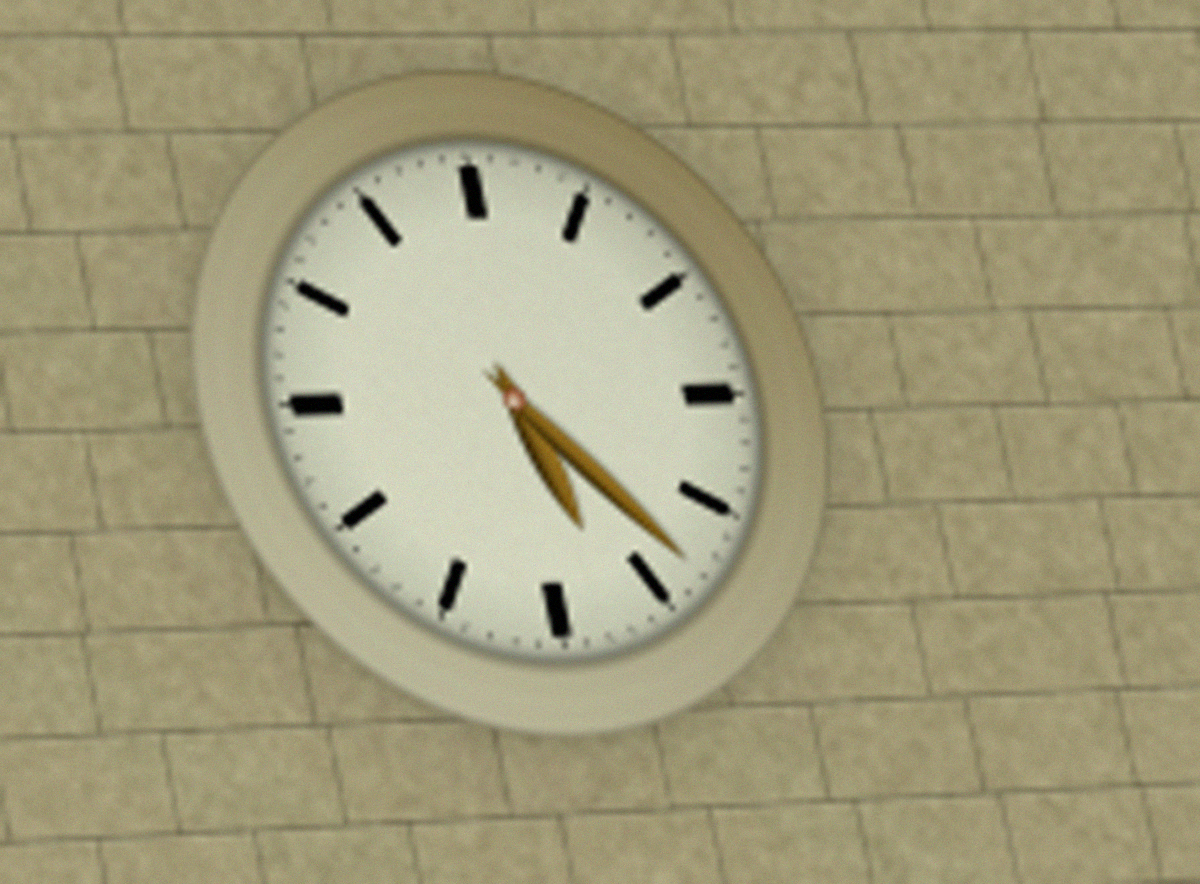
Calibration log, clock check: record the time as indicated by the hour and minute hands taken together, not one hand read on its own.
5:23
